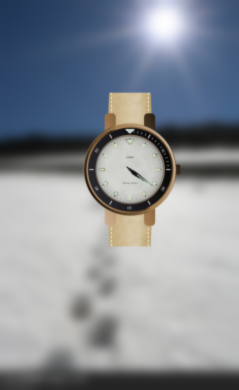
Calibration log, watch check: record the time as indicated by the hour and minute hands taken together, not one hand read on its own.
4:21
